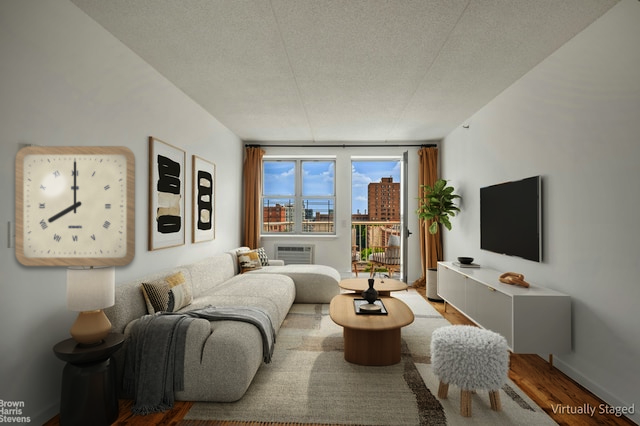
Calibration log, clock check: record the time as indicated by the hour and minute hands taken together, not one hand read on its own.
8:00
